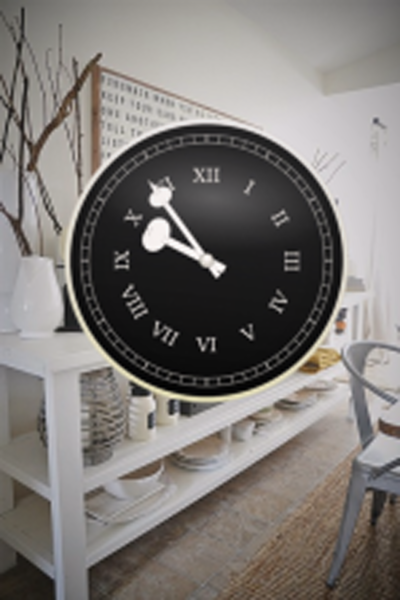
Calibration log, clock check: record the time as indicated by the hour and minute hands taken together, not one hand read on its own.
9:54
